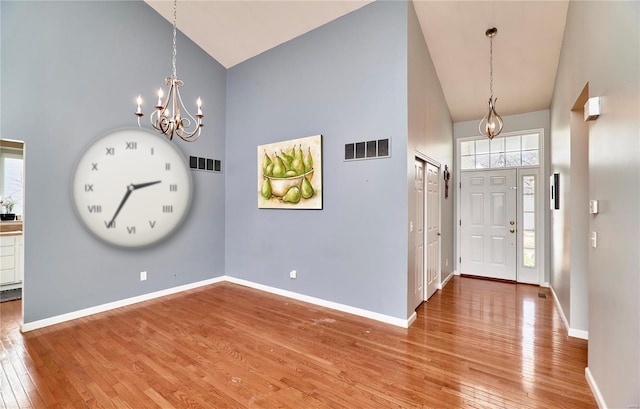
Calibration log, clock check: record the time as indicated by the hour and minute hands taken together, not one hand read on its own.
2:35
